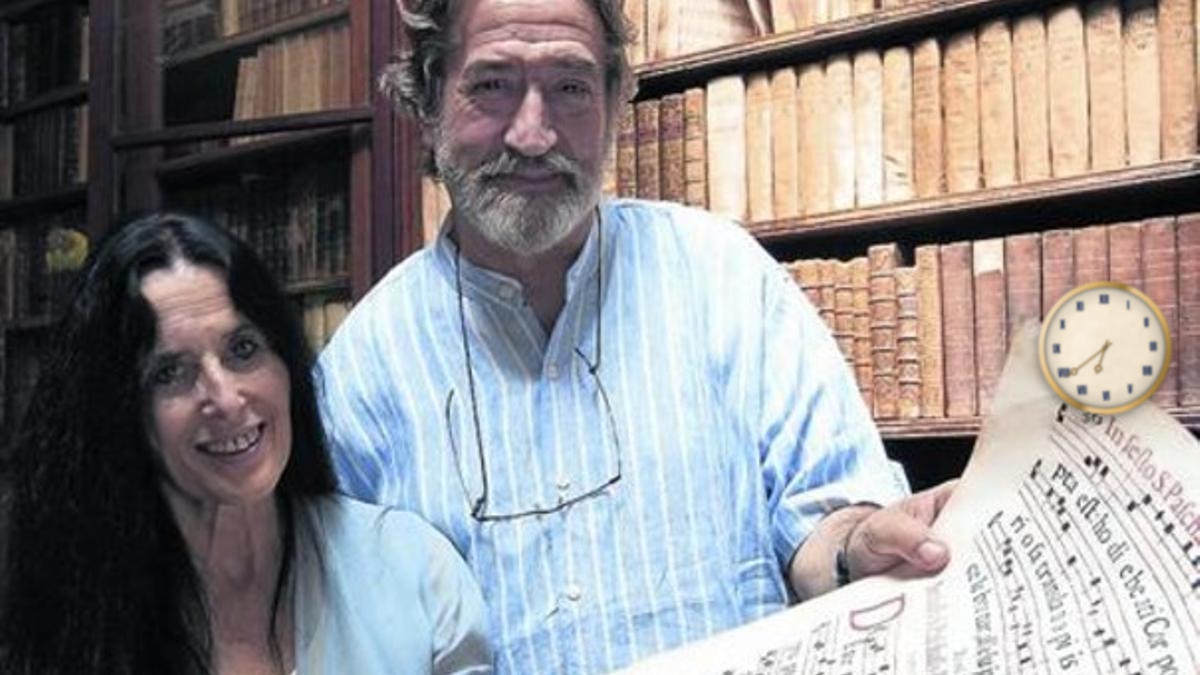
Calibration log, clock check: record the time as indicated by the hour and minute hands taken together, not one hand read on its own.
6:39
